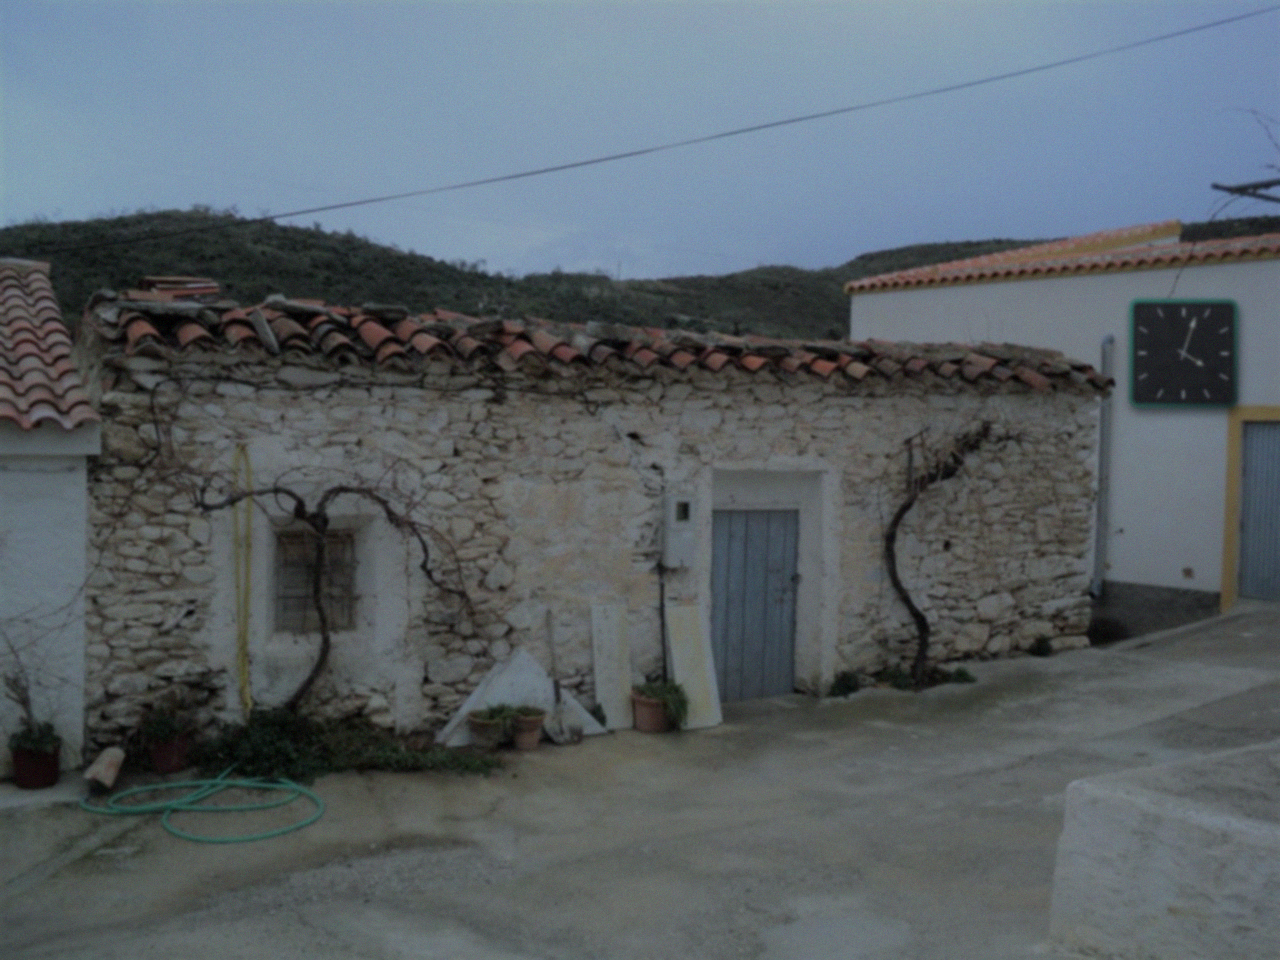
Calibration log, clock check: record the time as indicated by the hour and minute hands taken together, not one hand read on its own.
4:03
